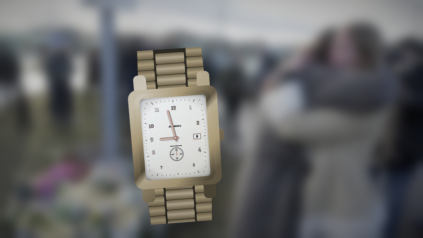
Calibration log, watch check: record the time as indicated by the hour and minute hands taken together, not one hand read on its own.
8:58
